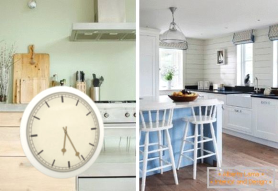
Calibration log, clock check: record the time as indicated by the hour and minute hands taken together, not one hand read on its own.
6:26
